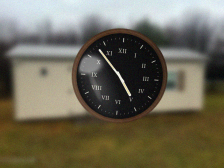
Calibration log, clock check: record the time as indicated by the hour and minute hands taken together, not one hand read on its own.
4:53
